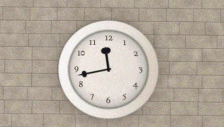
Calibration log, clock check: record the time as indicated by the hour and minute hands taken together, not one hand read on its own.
11:43
